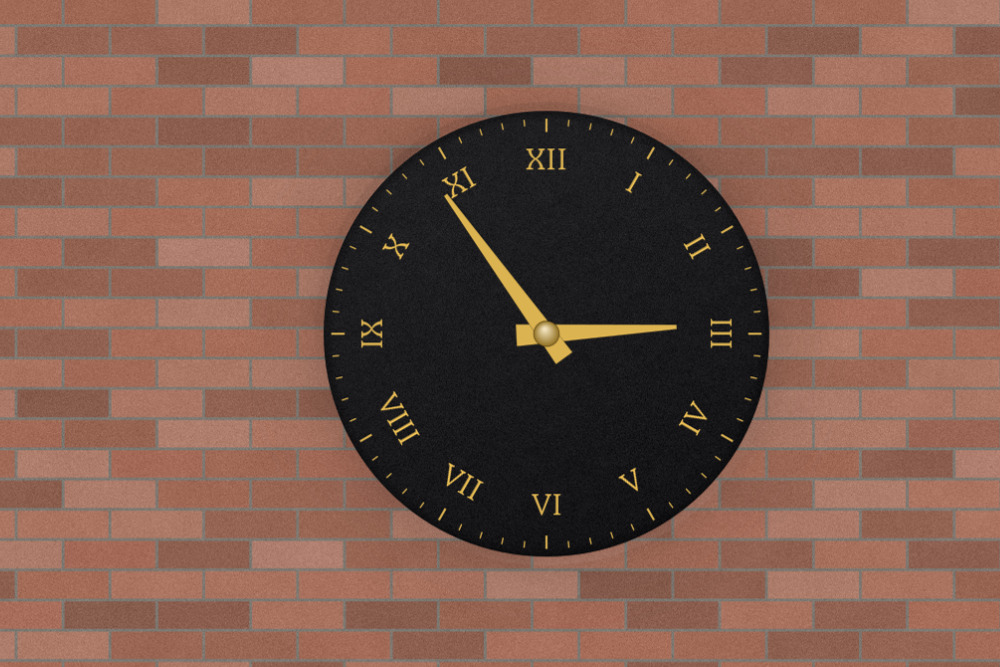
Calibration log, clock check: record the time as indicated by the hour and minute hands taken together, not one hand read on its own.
2:54
